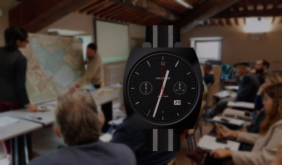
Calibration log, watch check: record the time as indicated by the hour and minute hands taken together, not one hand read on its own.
12:33
